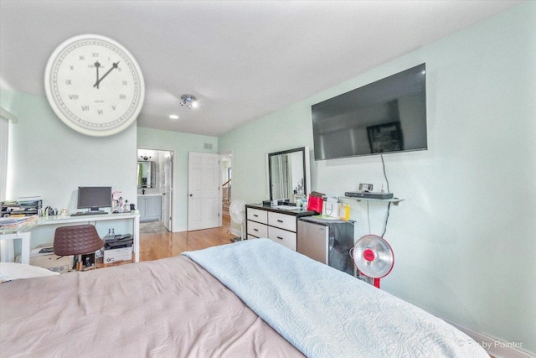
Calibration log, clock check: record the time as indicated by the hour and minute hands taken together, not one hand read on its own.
12:08
